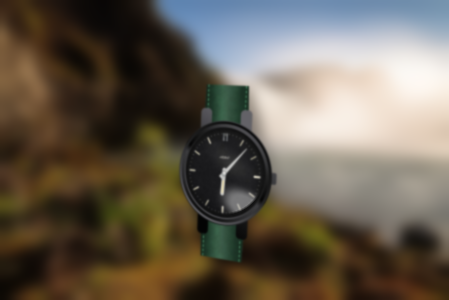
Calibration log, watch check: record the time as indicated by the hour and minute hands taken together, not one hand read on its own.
6:07
